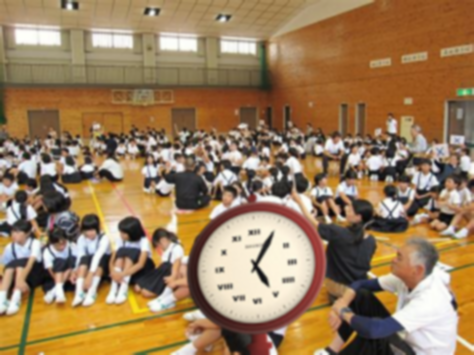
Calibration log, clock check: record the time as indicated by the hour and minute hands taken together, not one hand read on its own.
5:05
